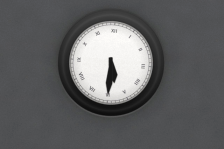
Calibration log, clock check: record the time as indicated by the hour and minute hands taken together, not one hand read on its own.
5:30
